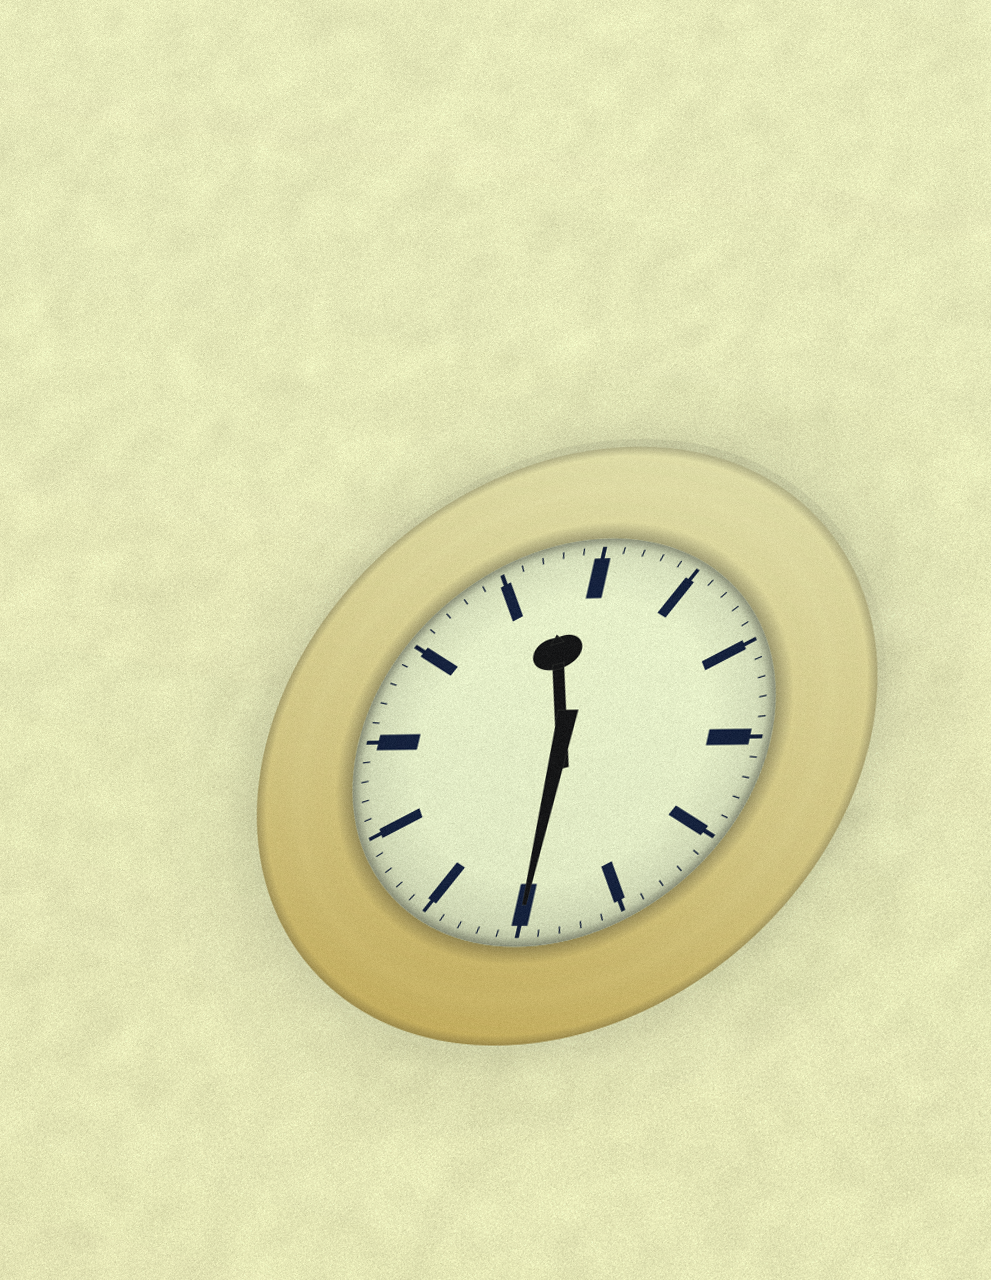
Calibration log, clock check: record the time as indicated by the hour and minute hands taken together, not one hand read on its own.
11:30
